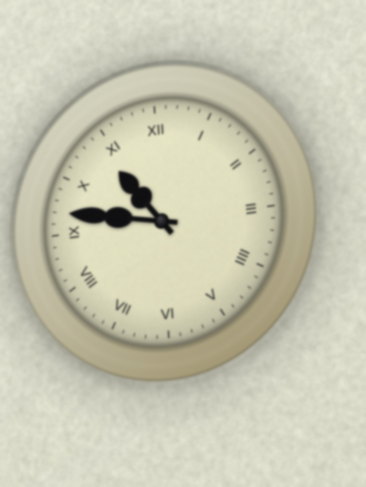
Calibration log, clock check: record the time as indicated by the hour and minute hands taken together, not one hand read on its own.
10:47
